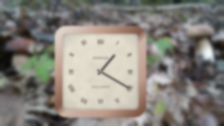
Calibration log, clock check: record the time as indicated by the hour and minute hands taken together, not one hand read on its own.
1:20
